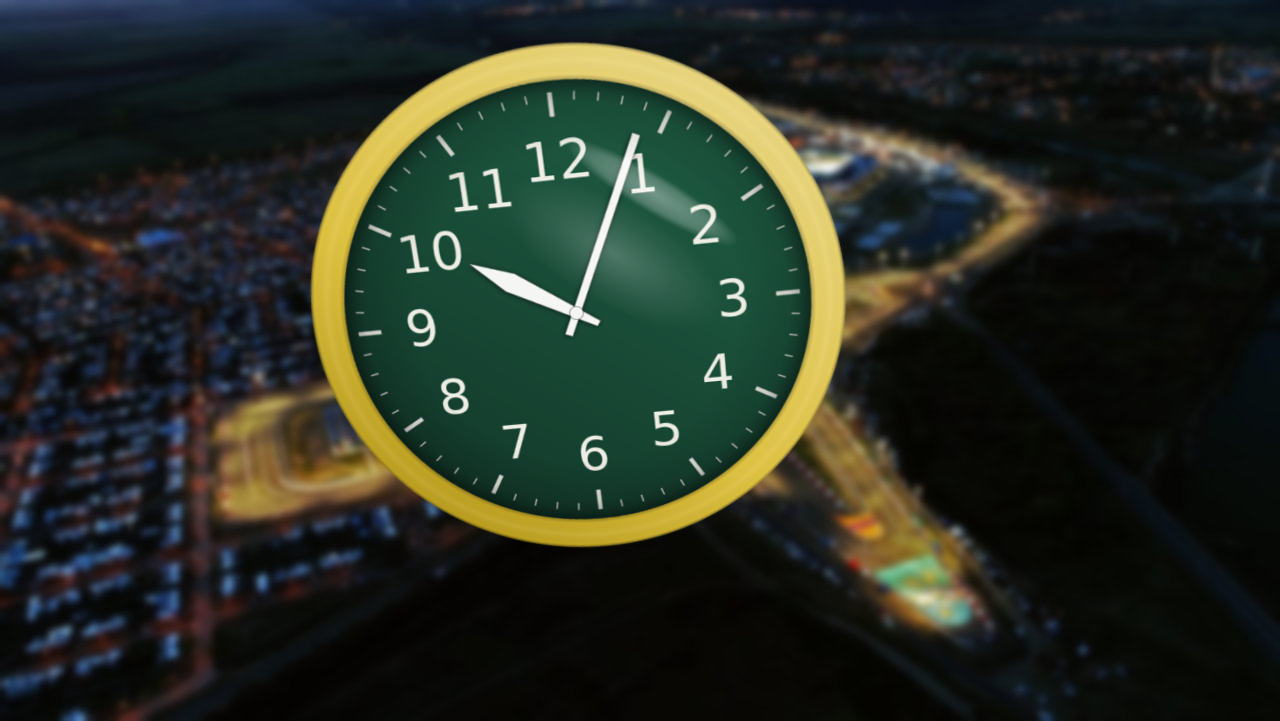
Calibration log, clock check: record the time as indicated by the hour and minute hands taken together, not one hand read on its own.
10:04
